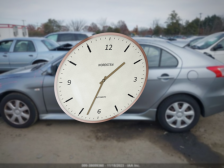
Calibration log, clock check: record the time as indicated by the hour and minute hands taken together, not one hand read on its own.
1:33
